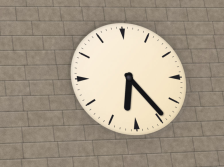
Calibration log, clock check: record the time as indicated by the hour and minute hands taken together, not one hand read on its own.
6:24
